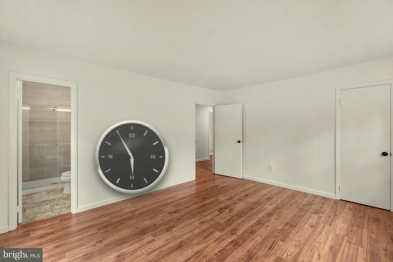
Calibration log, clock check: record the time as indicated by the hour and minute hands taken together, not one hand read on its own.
5:55
